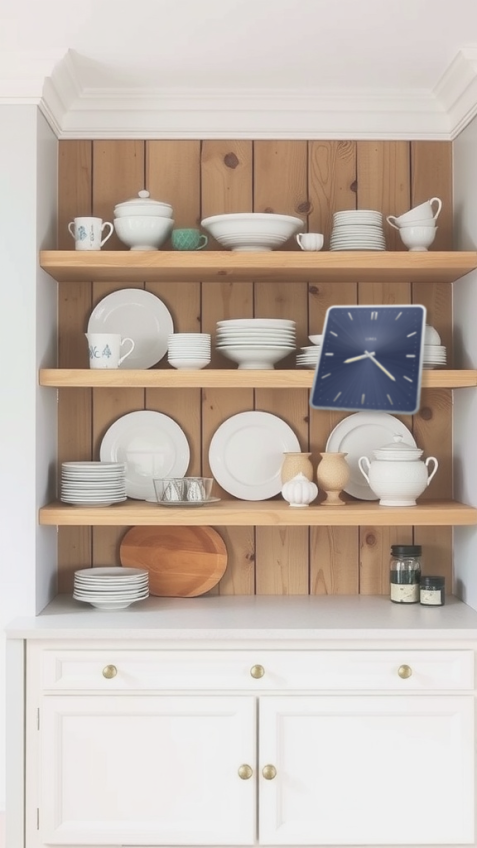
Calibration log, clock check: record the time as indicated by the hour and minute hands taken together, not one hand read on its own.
8:22
